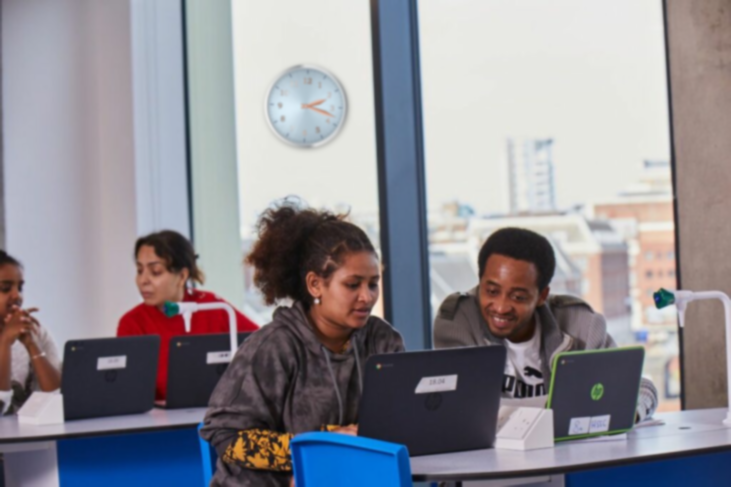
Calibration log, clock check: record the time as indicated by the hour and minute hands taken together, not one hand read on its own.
2:18
